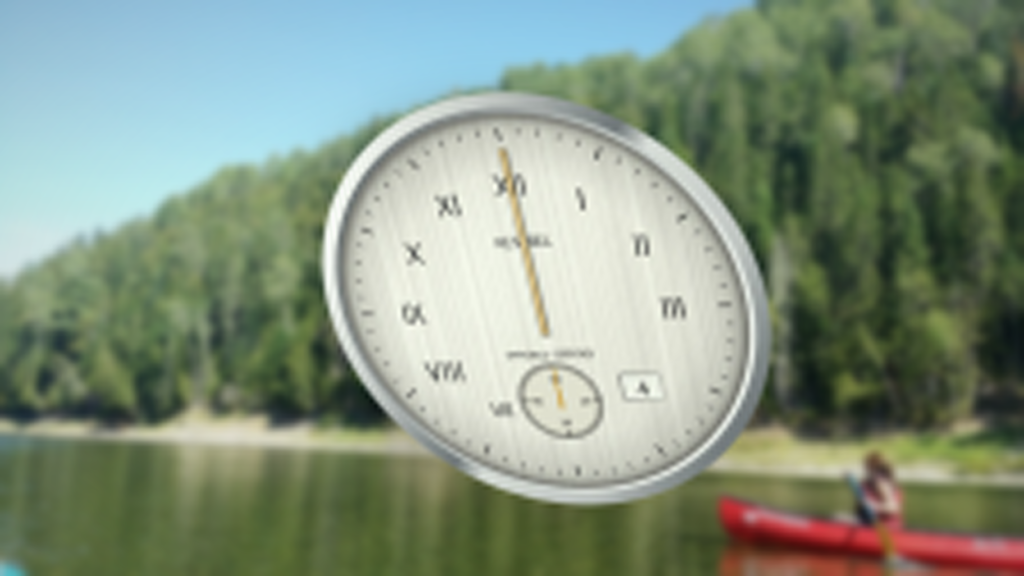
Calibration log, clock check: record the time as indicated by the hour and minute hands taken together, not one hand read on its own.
12:00
